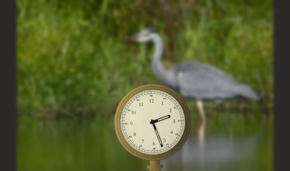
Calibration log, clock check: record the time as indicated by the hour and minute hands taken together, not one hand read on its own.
2:27
